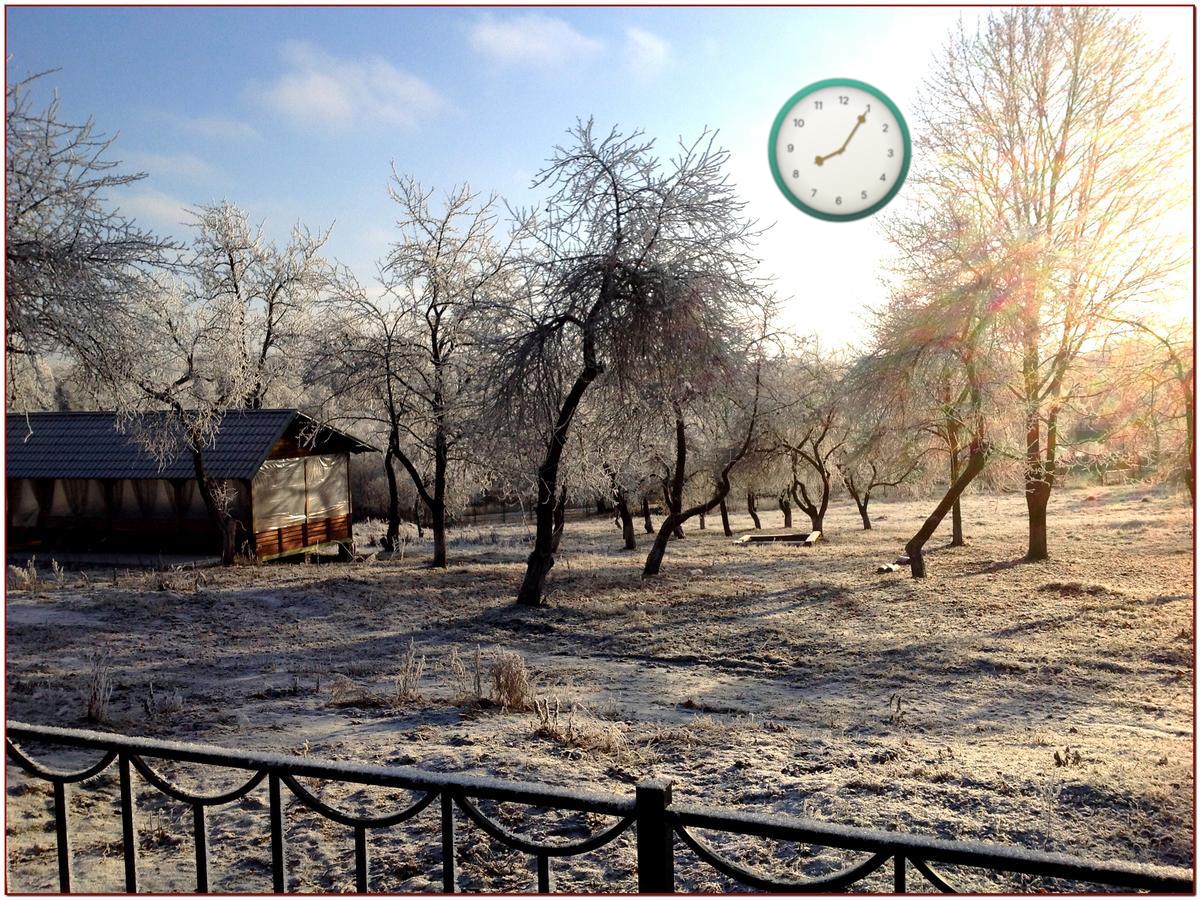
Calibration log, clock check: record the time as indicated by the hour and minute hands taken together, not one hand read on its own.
8:05
